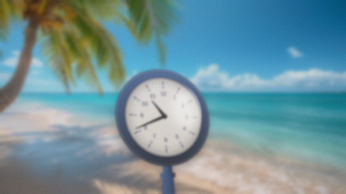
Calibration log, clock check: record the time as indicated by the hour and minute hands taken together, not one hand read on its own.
10:41
